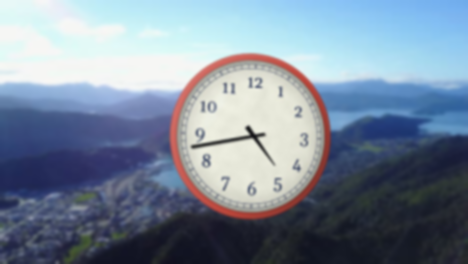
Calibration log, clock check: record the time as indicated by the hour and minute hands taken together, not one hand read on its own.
4:43
